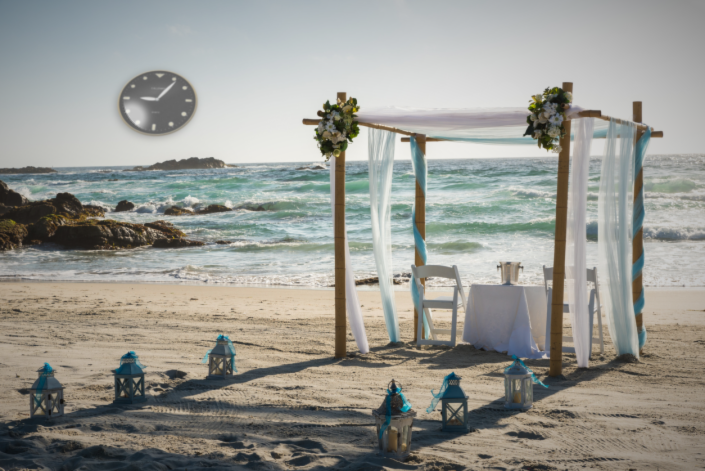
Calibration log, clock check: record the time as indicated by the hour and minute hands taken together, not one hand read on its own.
9:06
